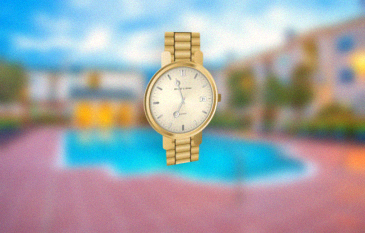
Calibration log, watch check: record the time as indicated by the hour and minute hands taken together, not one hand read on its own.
6:57
